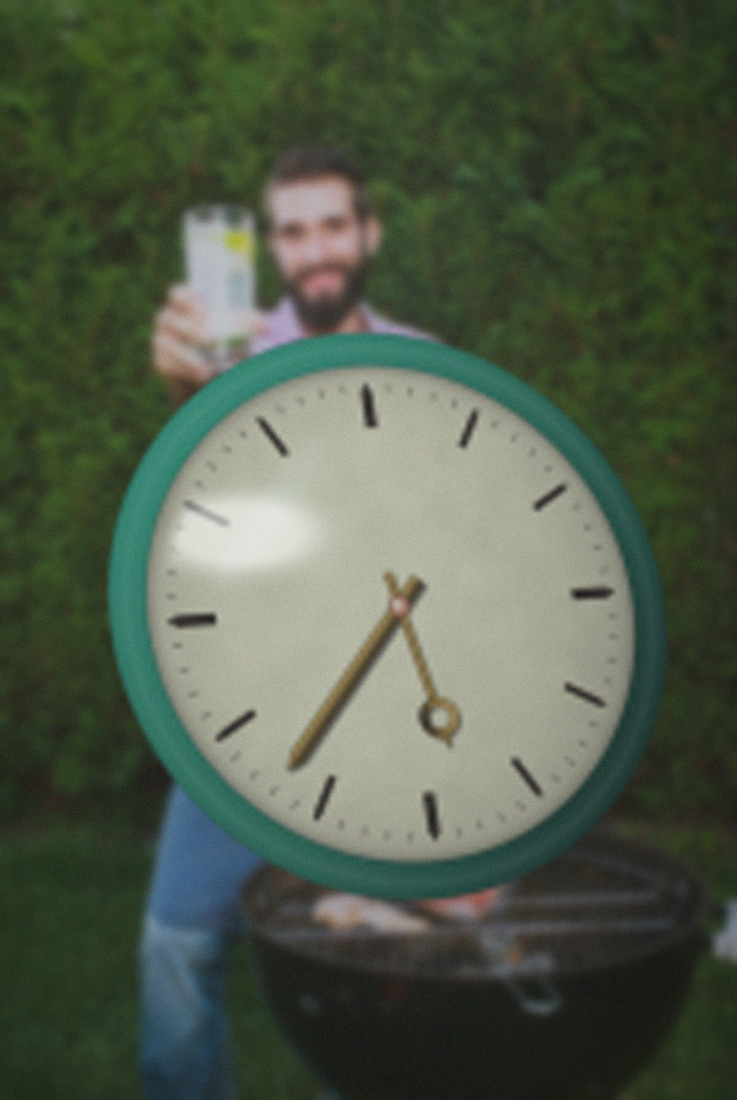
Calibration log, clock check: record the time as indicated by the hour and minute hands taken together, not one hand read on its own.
5:37
